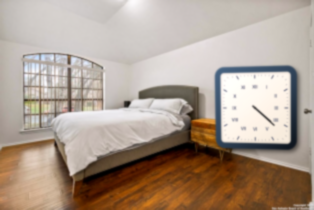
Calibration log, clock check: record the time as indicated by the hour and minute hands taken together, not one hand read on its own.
4:22
